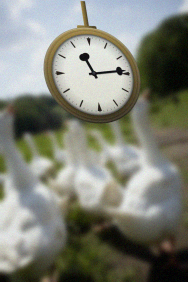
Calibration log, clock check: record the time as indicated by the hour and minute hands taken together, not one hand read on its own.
11:14
